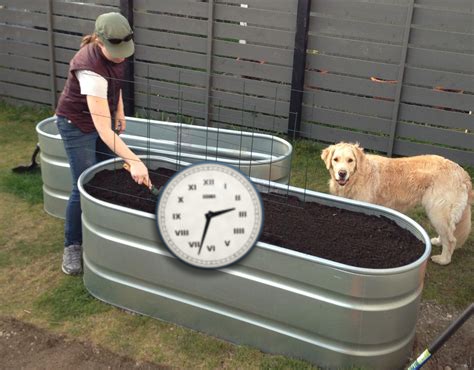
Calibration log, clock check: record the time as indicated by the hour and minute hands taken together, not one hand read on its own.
2:33
